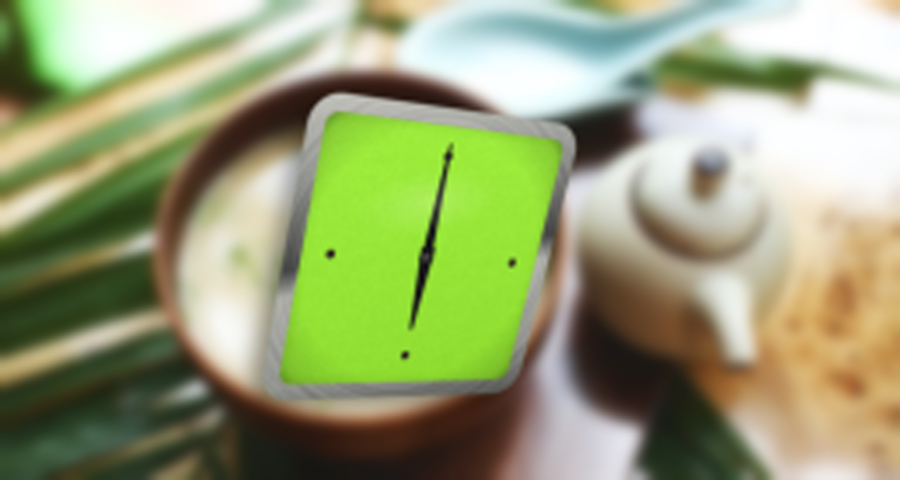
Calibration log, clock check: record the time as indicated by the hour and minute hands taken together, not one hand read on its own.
6:00
